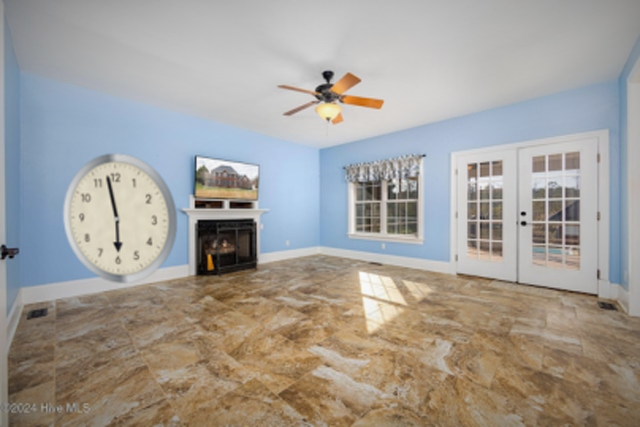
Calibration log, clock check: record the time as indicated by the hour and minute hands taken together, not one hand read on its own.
5:58
